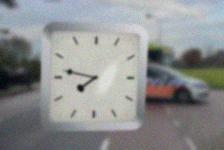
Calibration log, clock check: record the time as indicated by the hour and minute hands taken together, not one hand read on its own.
7:47
